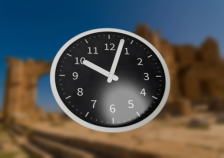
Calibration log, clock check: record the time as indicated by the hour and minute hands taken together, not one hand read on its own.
10:03
